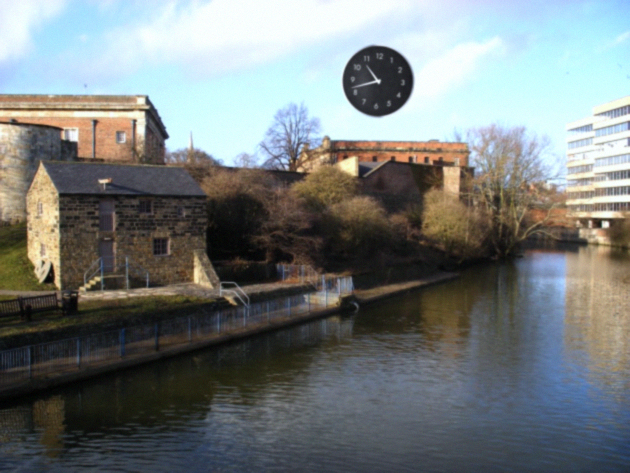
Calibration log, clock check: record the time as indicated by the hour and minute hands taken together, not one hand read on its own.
10:42
